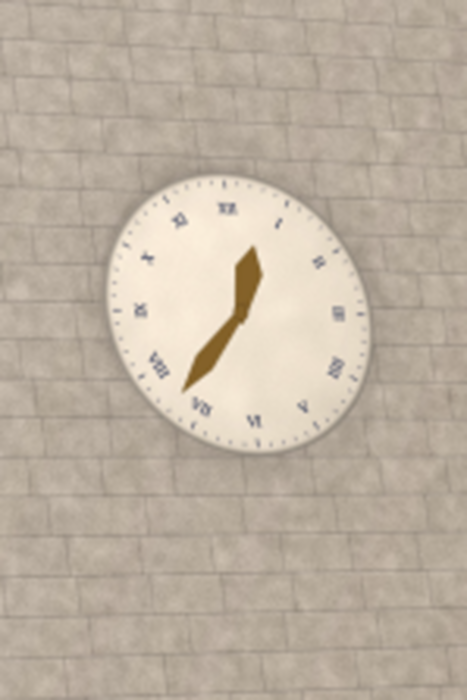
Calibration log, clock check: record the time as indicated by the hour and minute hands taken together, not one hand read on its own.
12:37
